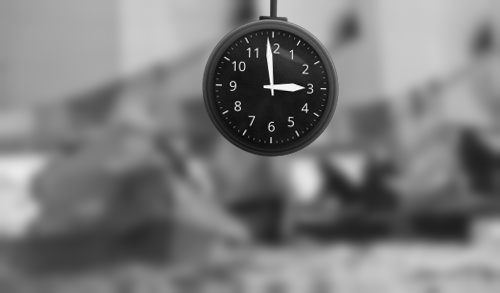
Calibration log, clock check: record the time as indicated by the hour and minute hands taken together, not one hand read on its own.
2:59
